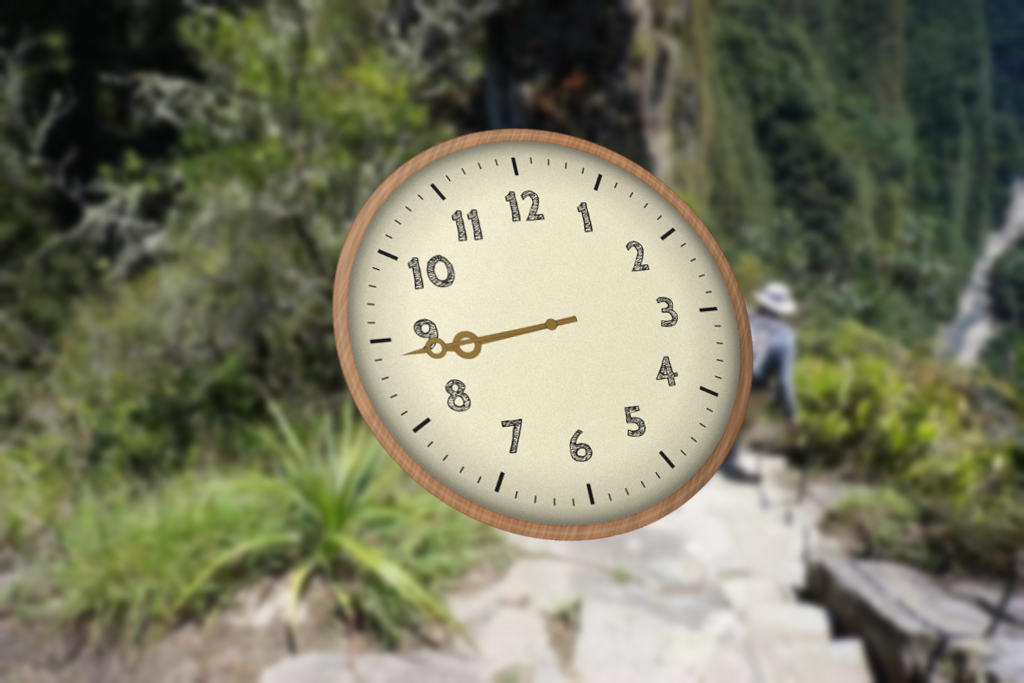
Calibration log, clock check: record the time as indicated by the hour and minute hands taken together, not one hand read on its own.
8:44
